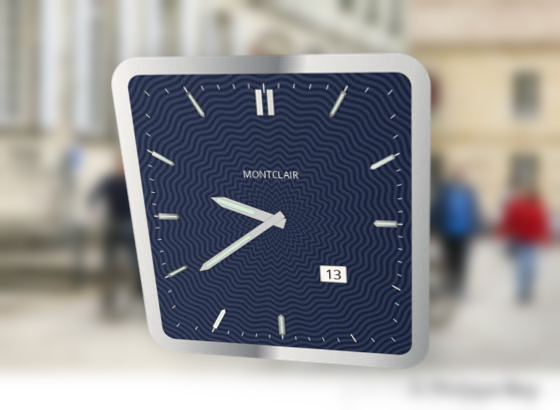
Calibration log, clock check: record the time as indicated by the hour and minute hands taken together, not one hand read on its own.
9:39
